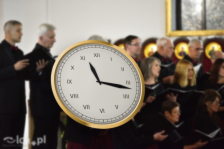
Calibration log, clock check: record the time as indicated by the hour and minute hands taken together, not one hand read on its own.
11:17
